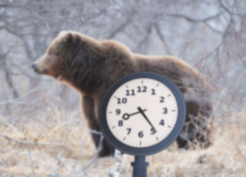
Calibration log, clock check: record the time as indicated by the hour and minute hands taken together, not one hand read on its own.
8:24
